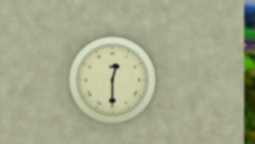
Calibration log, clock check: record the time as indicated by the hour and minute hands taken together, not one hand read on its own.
12:30
